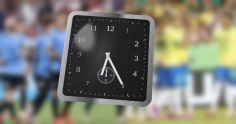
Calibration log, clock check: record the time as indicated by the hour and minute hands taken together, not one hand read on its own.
6:25
